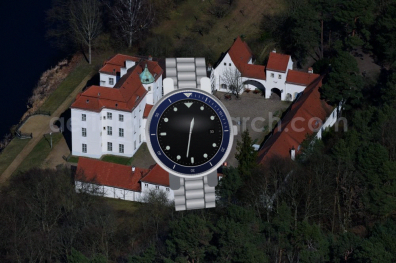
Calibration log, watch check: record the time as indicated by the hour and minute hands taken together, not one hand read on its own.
12:32
